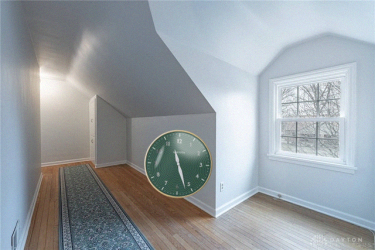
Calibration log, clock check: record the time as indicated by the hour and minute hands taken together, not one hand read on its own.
11:27
